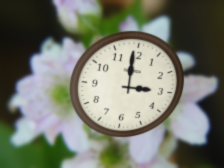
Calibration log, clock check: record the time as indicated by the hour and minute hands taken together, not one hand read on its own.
2:59
